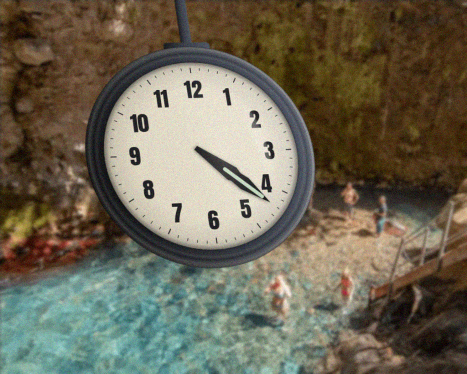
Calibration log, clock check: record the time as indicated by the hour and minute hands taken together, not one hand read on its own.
4:22
